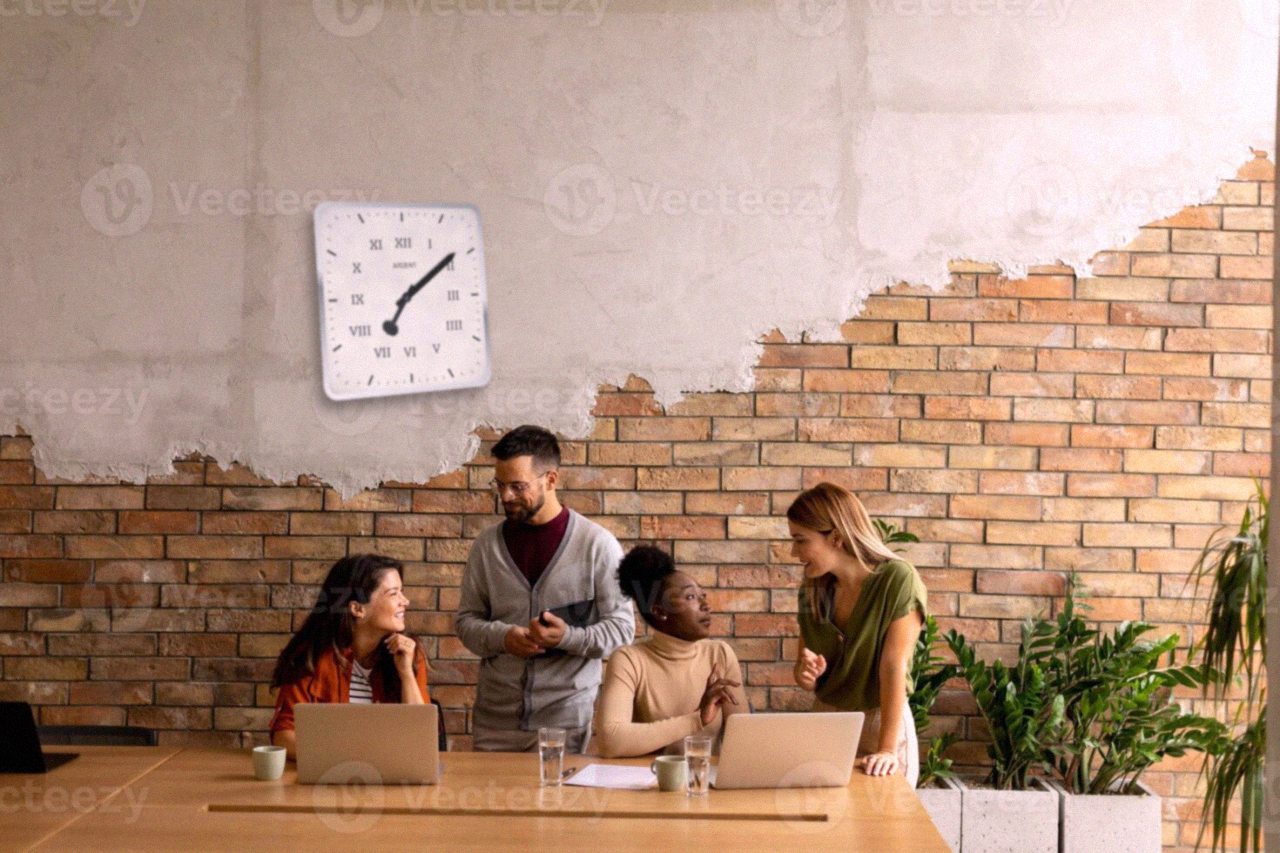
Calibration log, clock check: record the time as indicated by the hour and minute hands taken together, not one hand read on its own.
7:09
